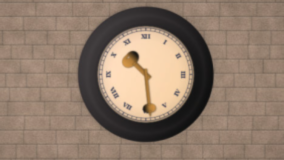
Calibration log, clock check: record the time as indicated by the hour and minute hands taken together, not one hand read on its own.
10:29
